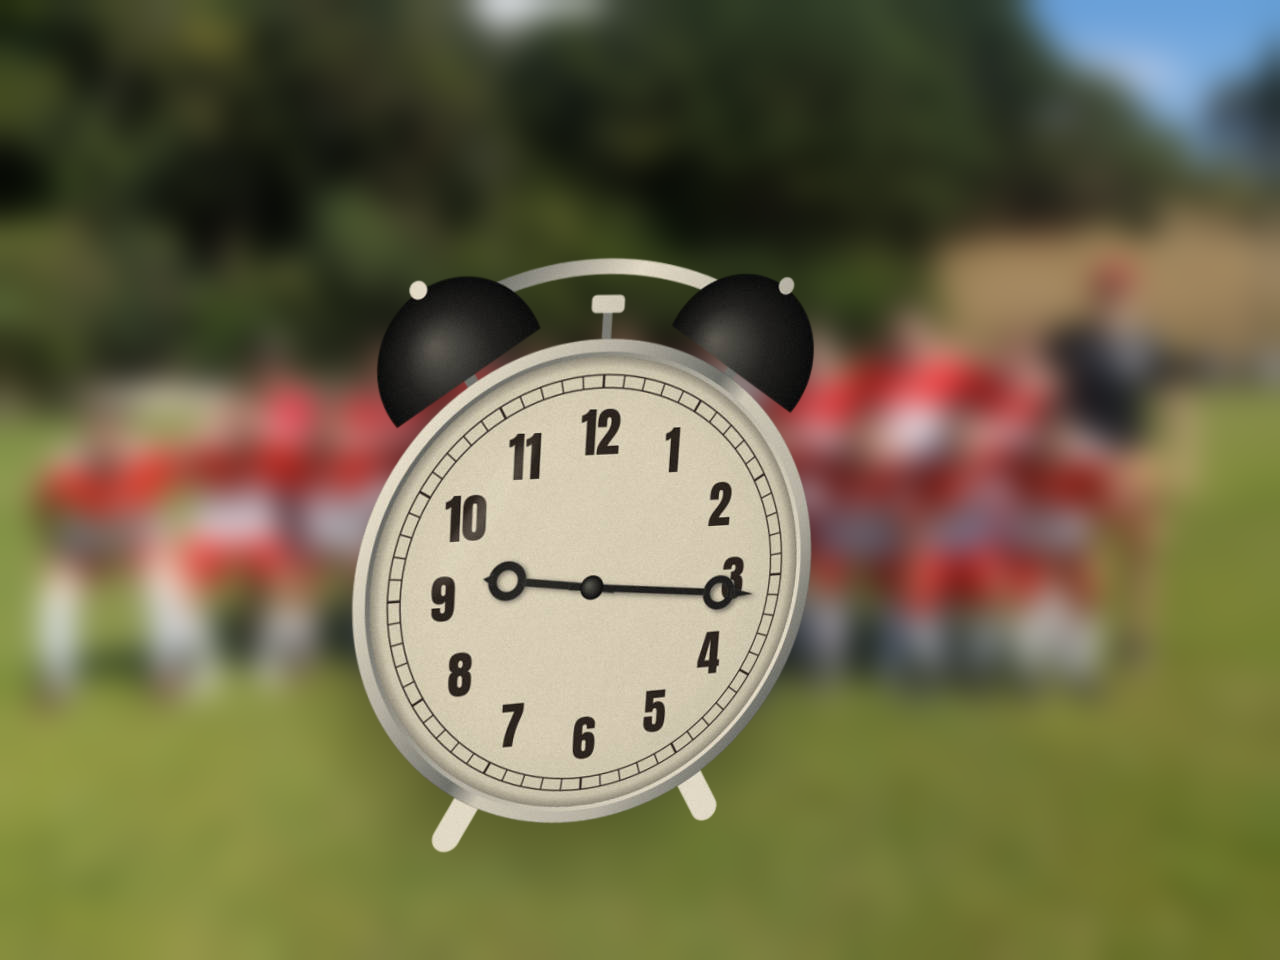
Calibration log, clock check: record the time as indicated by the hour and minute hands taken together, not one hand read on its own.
9:16
